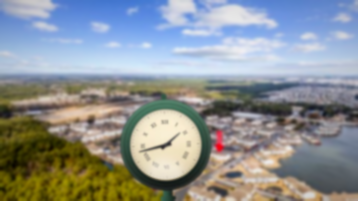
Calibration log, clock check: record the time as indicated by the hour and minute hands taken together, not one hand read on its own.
1:43
